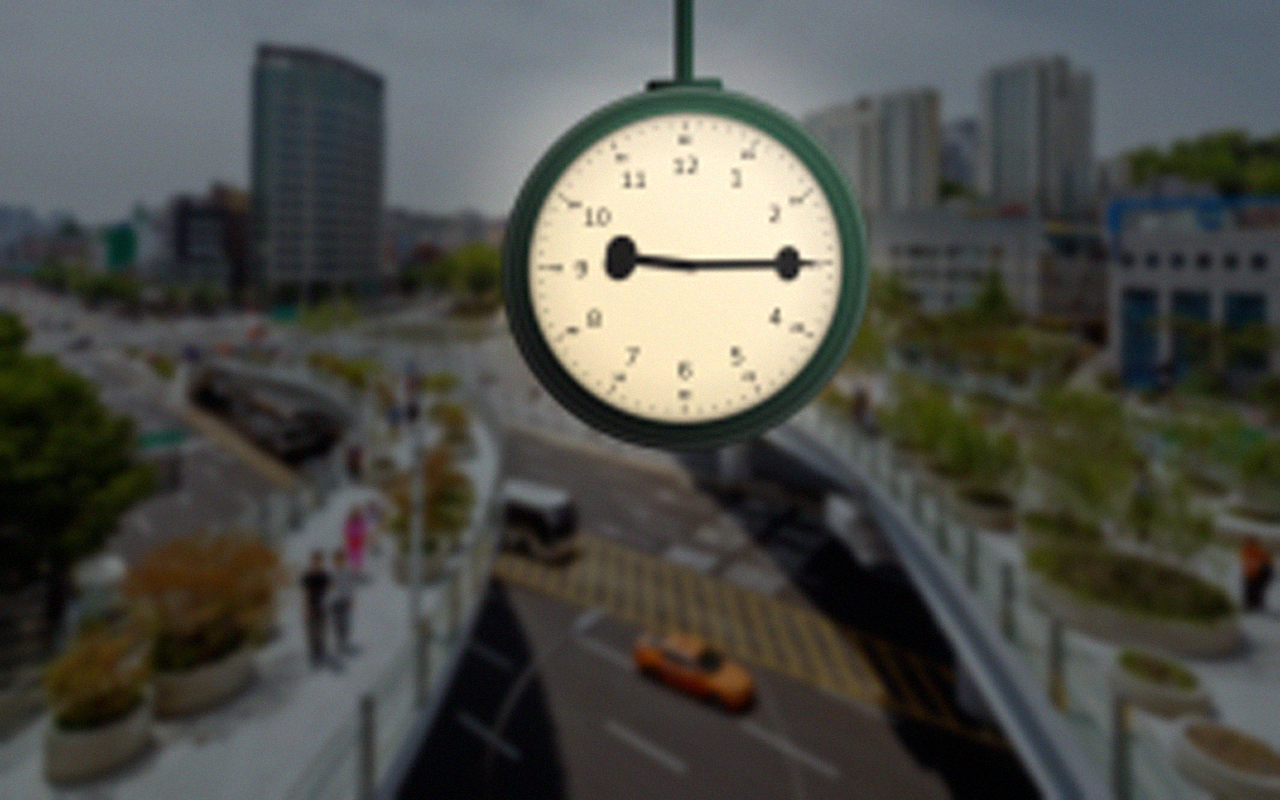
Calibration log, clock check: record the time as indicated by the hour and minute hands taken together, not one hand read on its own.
9:15
